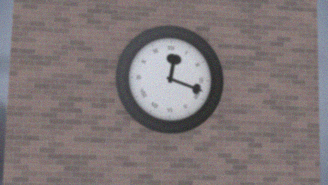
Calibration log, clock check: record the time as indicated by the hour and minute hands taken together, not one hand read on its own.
12:18
